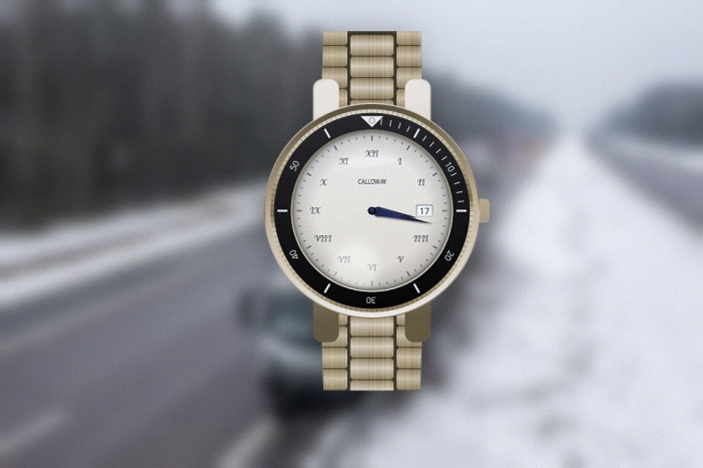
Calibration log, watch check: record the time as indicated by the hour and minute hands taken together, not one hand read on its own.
3:17
